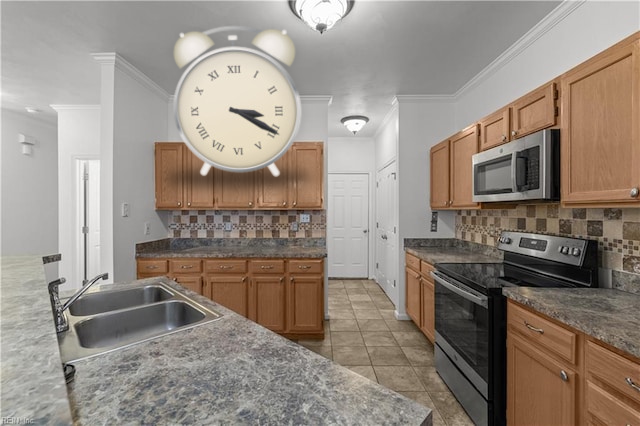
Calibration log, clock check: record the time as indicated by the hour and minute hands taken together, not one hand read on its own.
3:20
